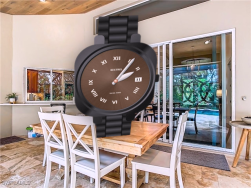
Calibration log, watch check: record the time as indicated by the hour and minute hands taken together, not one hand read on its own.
2:06
